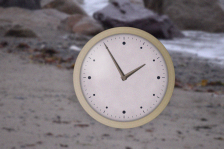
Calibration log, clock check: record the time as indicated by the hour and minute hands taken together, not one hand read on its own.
1:55
